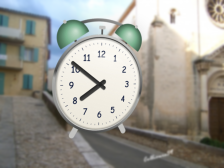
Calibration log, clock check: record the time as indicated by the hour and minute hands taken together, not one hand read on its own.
7:51
